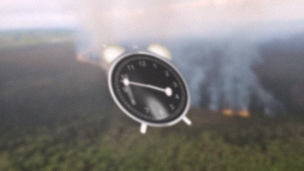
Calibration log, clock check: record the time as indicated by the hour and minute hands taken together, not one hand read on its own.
3:48
